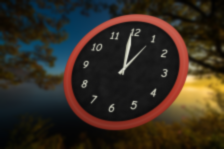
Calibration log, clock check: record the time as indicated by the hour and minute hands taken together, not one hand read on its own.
12:59
